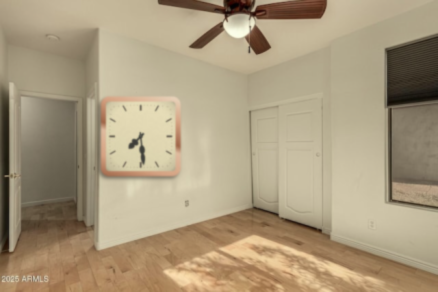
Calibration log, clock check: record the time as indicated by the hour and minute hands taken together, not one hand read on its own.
7:29
